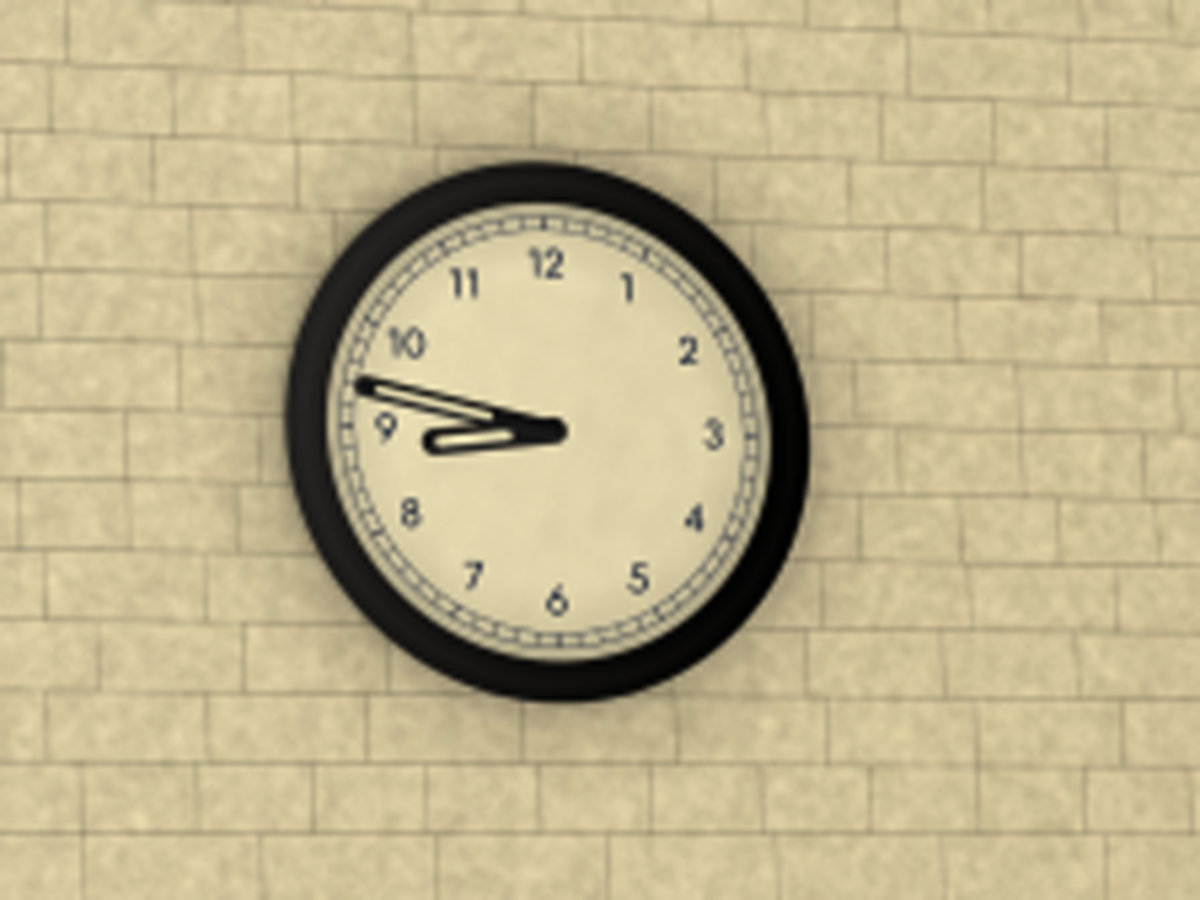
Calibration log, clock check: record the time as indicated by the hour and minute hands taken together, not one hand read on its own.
8:47
